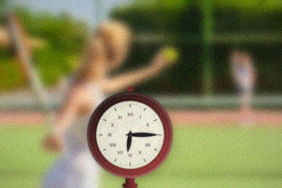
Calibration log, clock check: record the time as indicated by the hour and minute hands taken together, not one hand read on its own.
6:15
